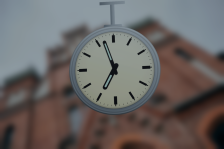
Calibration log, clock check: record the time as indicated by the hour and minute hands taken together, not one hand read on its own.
6:57
